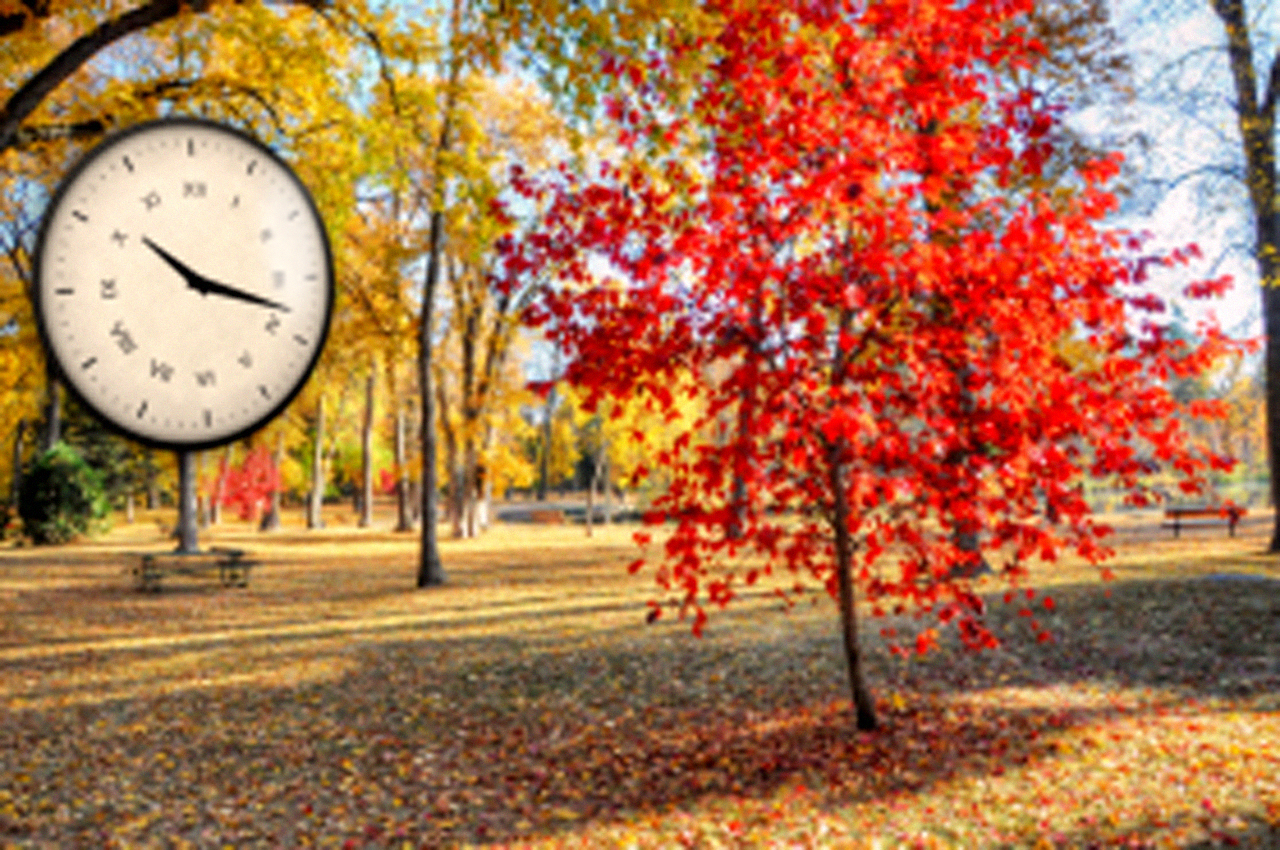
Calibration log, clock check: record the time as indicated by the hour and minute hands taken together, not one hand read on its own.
10:18
